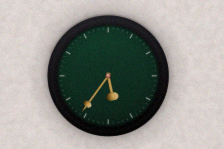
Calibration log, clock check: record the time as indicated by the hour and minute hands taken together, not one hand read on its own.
5:36
